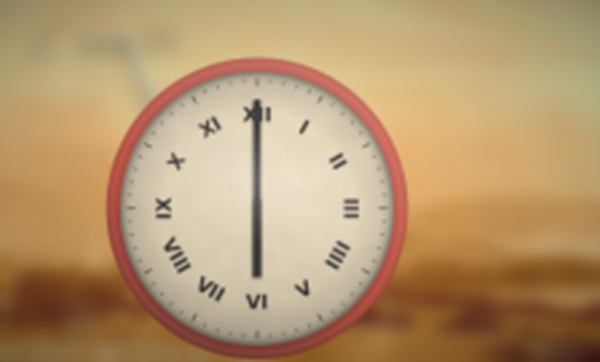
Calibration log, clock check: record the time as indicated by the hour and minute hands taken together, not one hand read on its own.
6:00
